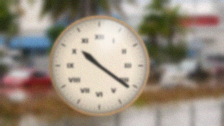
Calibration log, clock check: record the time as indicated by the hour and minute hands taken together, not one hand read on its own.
10:21
